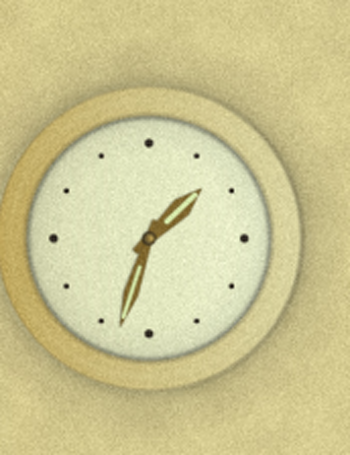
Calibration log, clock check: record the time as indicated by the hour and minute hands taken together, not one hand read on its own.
1:33
